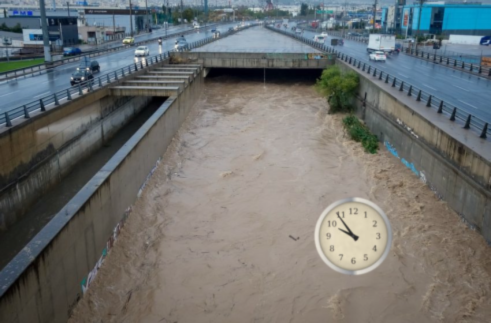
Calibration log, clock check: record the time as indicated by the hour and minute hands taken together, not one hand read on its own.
9:54
